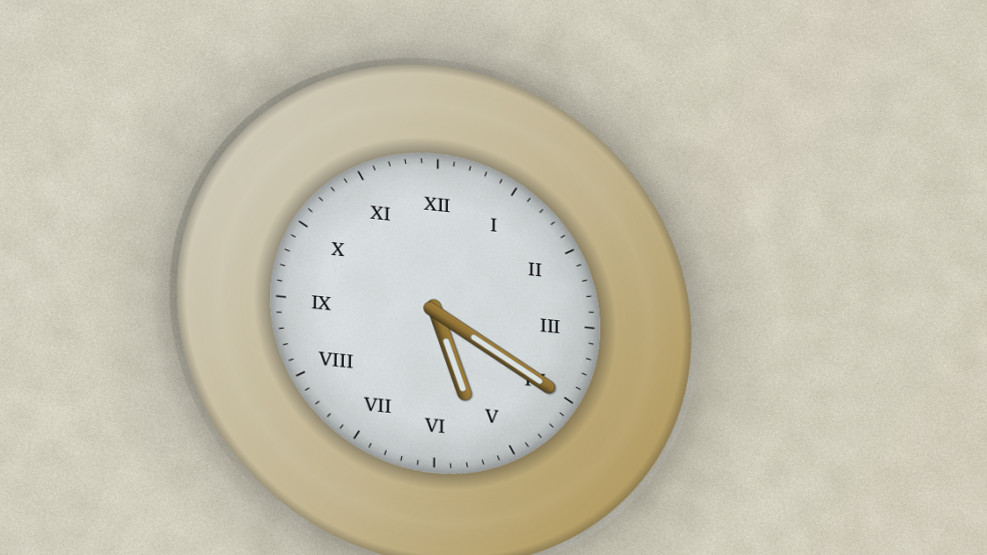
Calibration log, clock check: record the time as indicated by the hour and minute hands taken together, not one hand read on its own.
5:20
